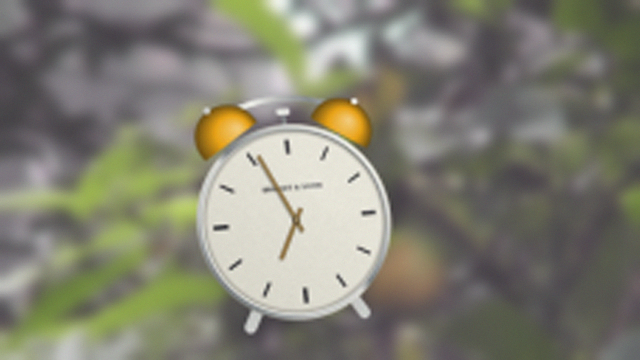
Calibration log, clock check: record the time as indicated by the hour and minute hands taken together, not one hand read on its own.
6:56
